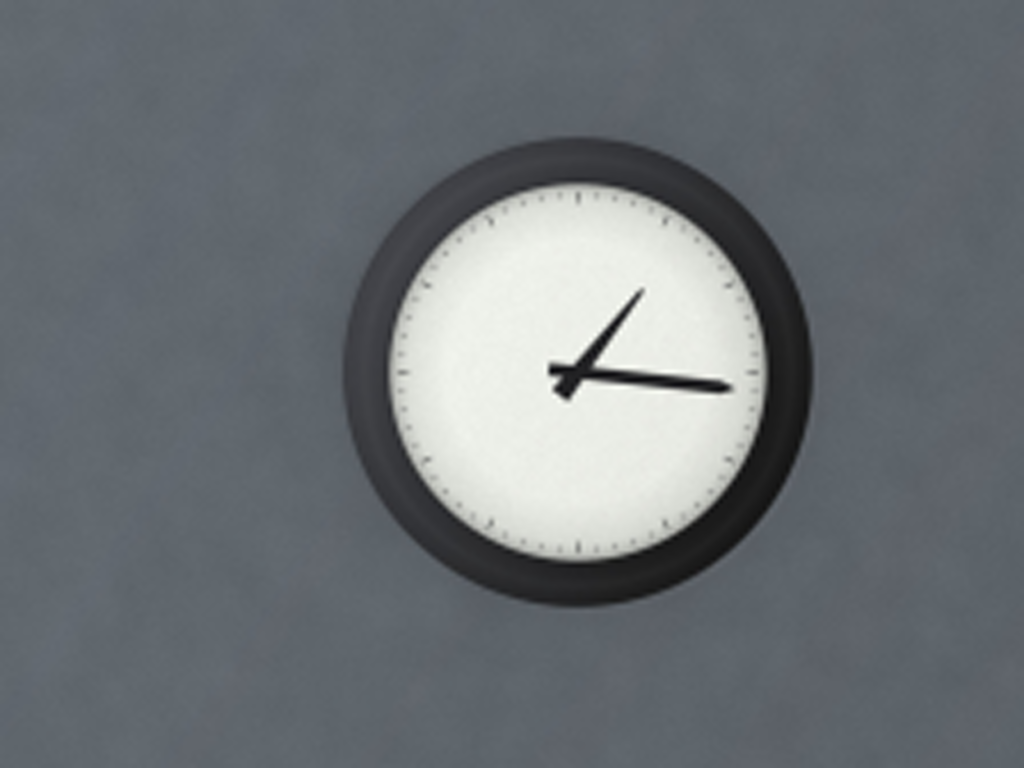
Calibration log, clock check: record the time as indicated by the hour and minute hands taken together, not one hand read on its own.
1:16
